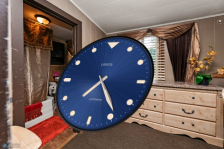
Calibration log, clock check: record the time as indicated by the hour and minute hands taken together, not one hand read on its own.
7:24
